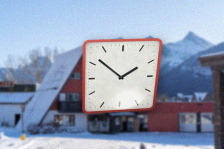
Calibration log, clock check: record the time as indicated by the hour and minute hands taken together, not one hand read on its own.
1:52
